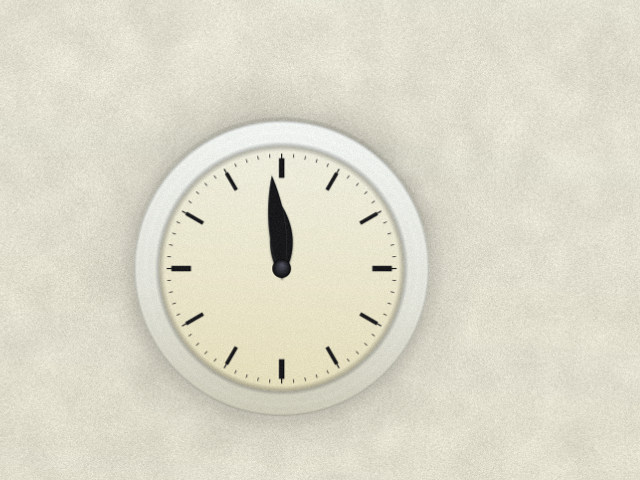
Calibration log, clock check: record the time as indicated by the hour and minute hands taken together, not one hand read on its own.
11:59
